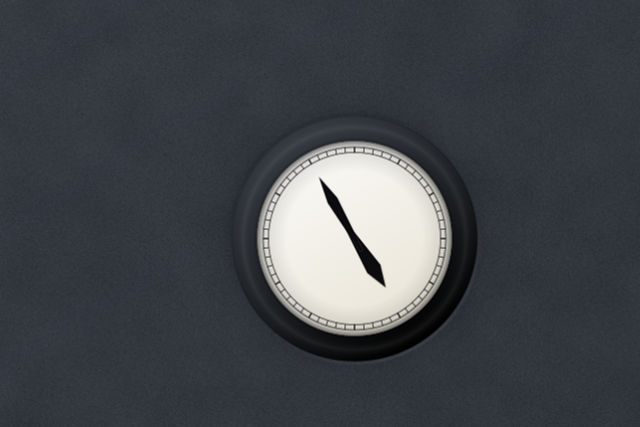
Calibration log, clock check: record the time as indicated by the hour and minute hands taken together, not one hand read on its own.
4:55
